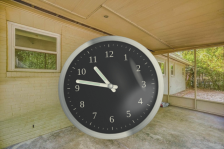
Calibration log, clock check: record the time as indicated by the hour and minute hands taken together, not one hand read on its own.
10:47
